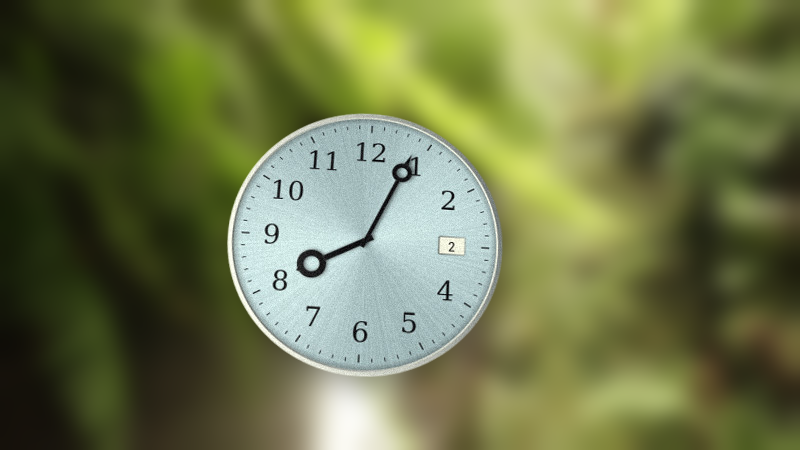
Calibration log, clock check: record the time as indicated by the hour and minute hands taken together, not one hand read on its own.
8:04
